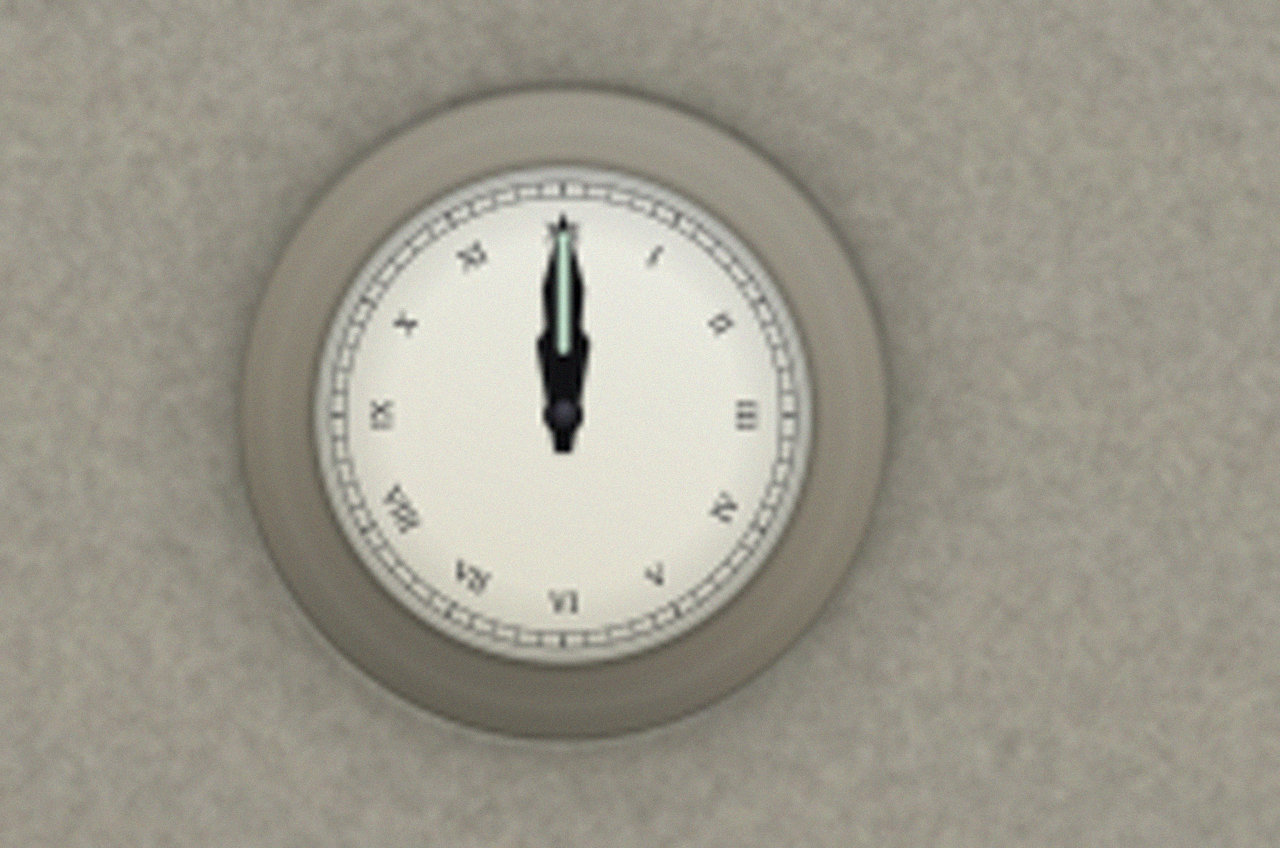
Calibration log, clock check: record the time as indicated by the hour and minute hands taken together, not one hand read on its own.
12:00
